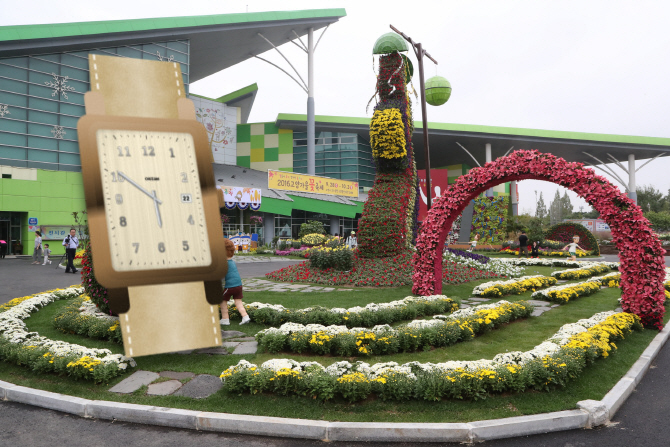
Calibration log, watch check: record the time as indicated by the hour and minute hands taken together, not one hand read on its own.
5:51
